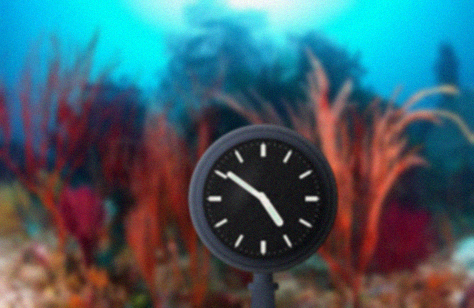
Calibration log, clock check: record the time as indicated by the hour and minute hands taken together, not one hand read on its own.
4:51
